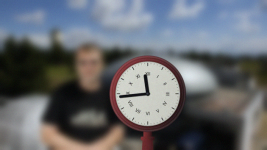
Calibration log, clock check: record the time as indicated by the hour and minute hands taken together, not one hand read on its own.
11:44
